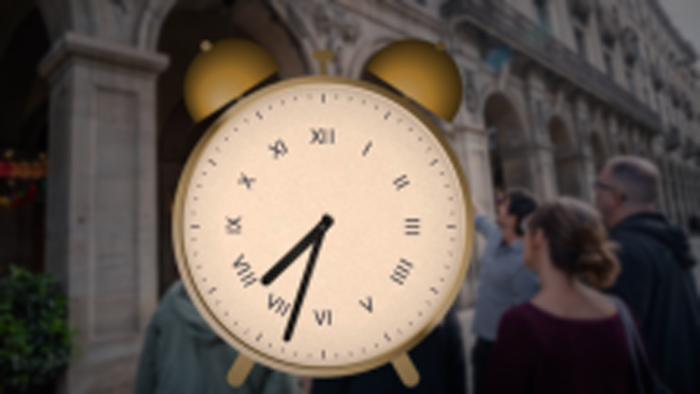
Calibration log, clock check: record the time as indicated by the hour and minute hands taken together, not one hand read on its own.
7:33
